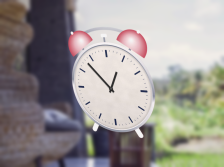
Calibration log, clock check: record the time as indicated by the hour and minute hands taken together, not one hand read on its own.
12:53
